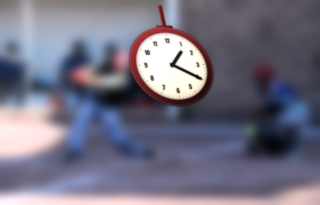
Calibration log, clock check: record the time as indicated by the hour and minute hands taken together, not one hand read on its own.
1:20
